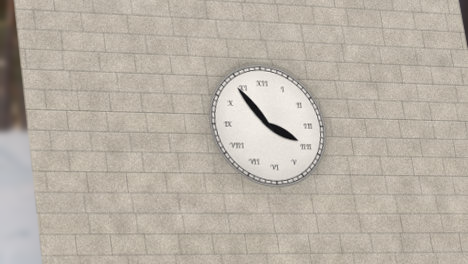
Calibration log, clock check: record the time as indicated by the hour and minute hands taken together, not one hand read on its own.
3:54
